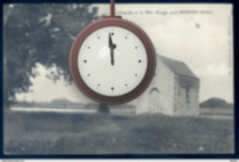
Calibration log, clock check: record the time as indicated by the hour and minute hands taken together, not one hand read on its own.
11:59
